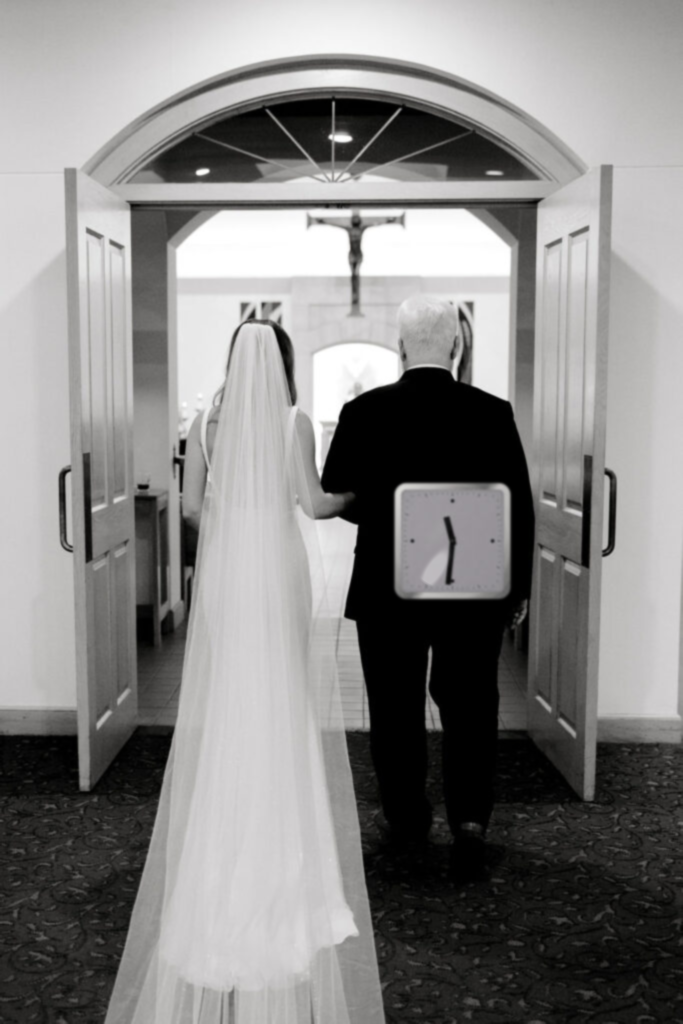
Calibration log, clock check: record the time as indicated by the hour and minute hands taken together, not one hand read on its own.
11:31
